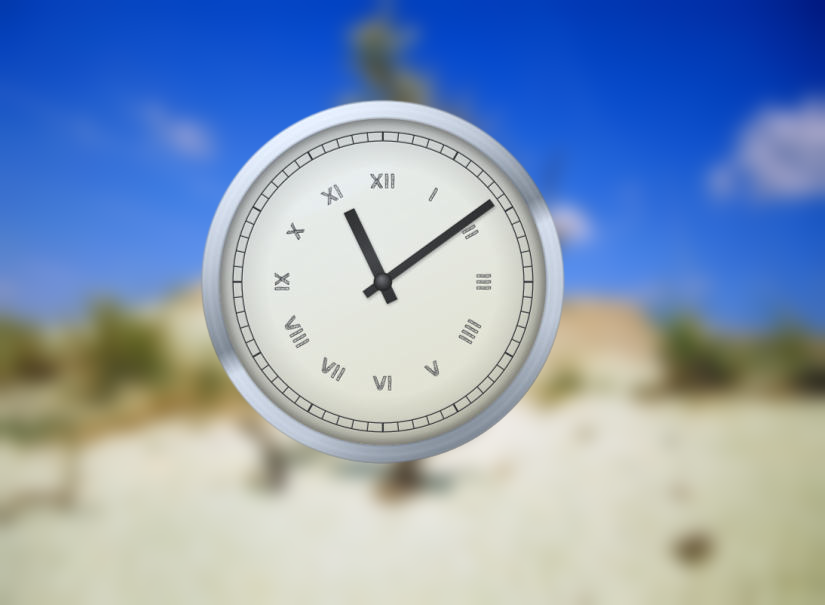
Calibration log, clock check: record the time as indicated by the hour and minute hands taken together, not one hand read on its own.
11:09
